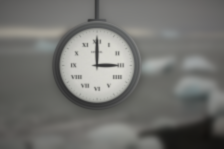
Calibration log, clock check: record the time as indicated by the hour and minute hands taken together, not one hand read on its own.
3:00
